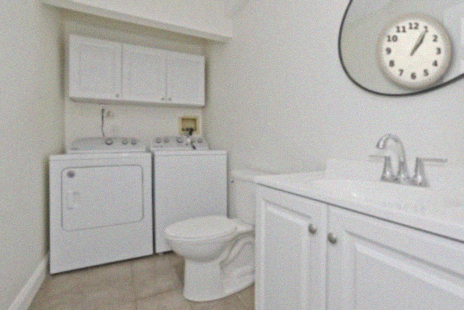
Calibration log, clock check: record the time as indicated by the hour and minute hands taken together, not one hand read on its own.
1:05
